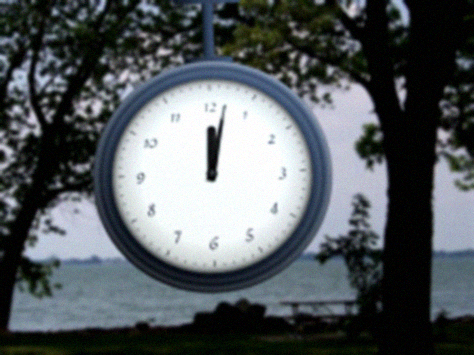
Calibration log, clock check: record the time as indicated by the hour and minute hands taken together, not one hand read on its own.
12:02
